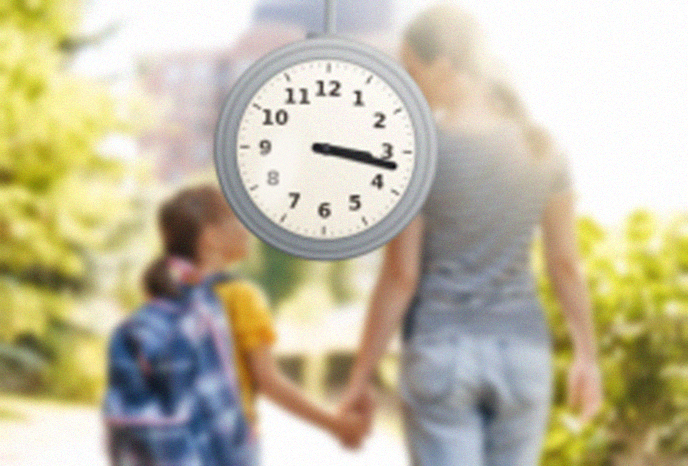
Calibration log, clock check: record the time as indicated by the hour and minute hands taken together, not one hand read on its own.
3:17
